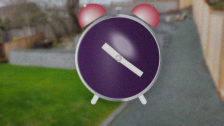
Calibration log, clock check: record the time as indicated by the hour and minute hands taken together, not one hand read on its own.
10:21
